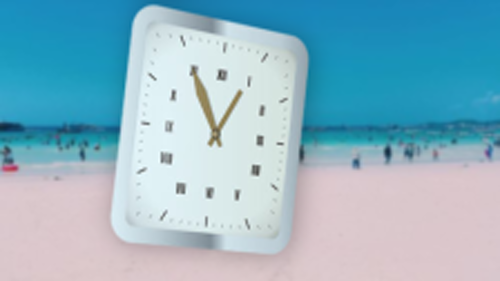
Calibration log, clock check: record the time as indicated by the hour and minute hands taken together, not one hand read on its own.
12:55
